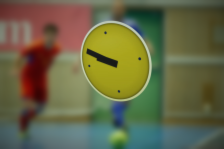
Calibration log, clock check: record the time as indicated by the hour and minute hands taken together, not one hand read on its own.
9:50
